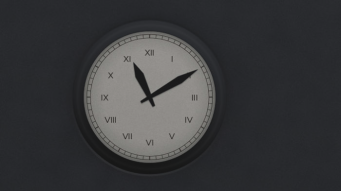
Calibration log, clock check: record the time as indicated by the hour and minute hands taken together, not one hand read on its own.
11:10
